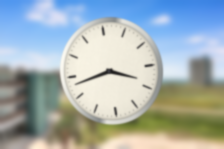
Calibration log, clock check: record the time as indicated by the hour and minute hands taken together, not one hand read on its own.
3:43
